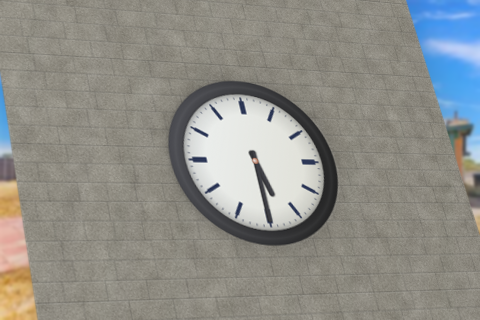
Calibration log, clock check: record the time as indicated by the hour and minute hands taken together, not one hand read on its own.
5:30
